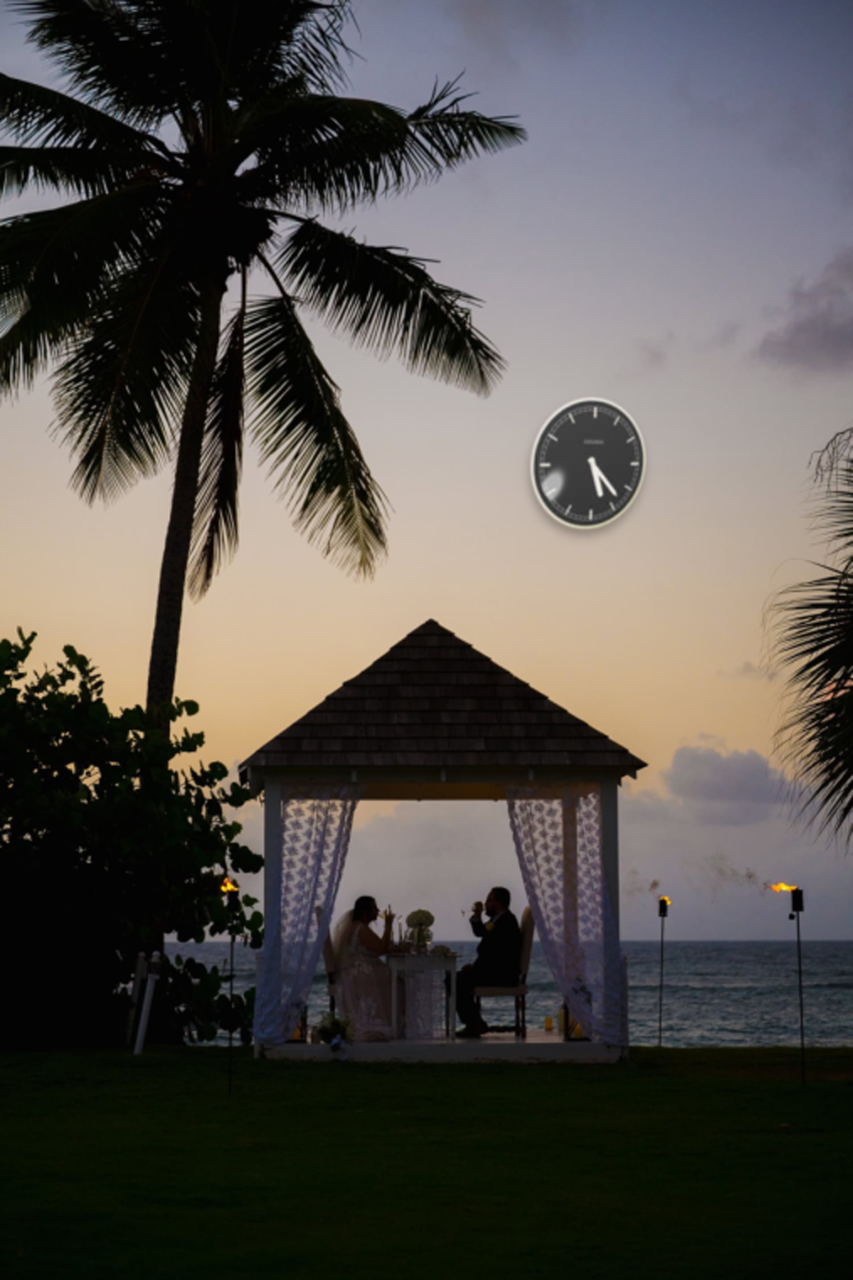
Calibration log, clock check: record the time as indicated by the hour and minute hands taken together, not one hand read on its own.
5:23
